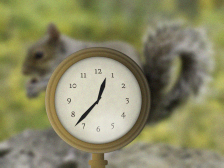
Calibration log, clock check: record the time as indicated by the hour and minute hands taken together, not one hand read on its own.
12:37
